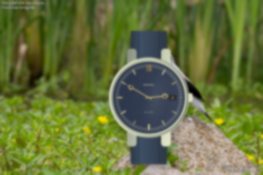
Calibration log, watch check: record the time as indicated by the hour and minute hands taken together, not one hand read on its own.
2:50
